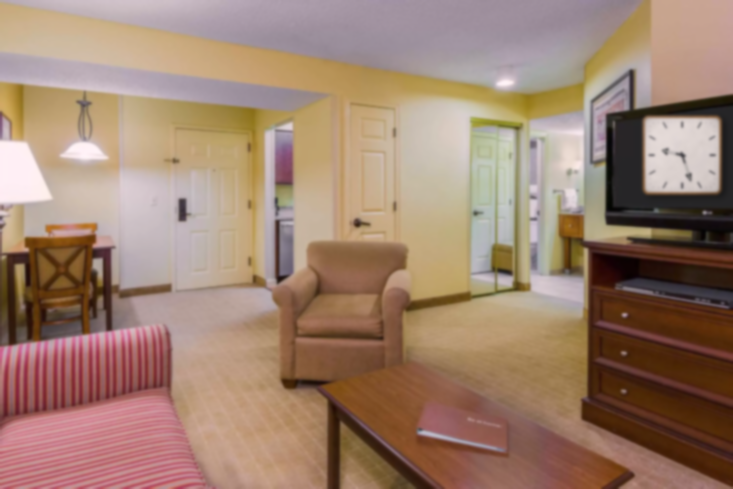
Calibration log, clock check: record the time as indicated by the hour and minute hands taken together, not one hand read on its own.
9:27
